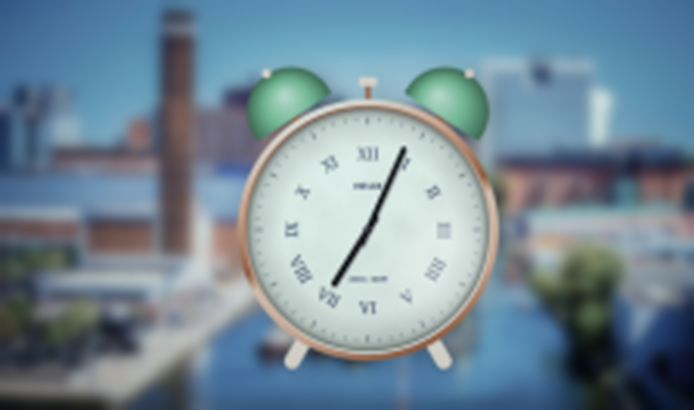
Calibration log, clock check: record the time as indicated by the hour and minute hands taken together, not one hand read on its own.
7:04
